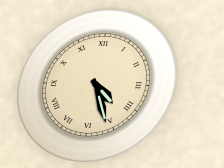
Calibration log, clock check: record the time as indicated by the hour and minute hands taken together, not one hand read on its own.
4:26
